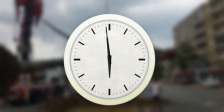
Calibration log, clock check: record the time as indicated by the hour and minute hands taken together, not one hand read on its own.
5:59
